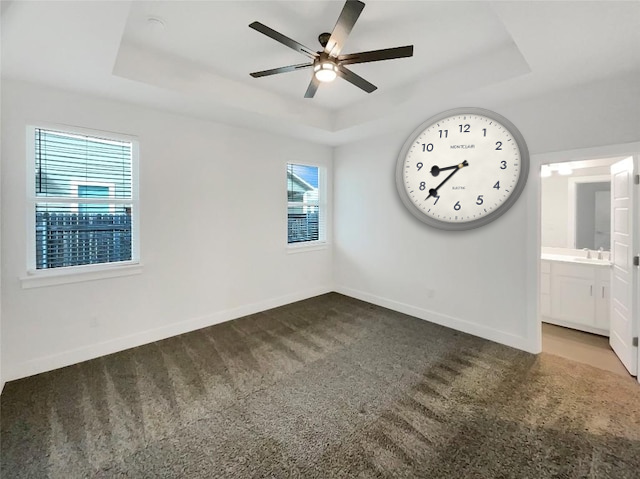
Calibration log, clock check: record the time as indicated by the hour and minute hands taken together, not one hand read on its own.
8:37
